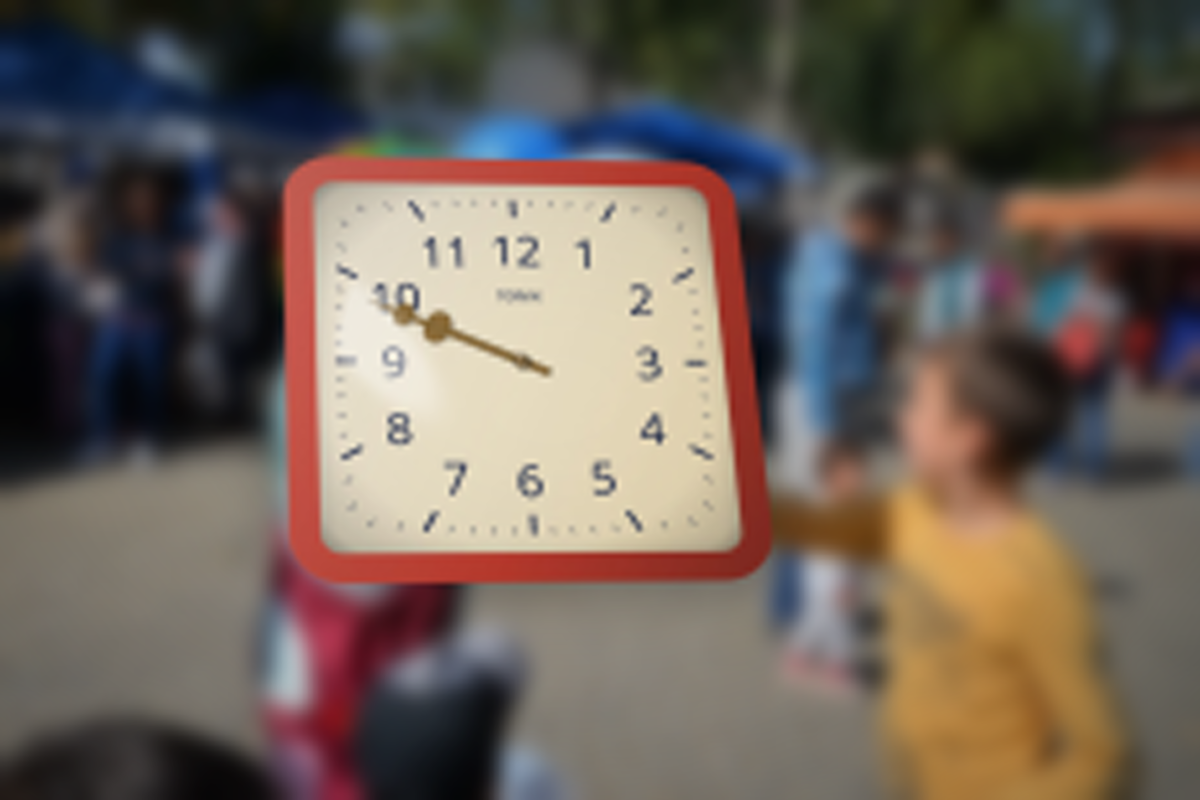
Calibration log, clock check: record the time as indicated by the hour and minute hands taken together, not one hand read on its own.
9:49
